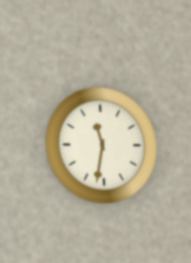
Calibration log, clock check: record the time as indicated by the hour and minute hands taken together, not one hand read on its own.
11:32
